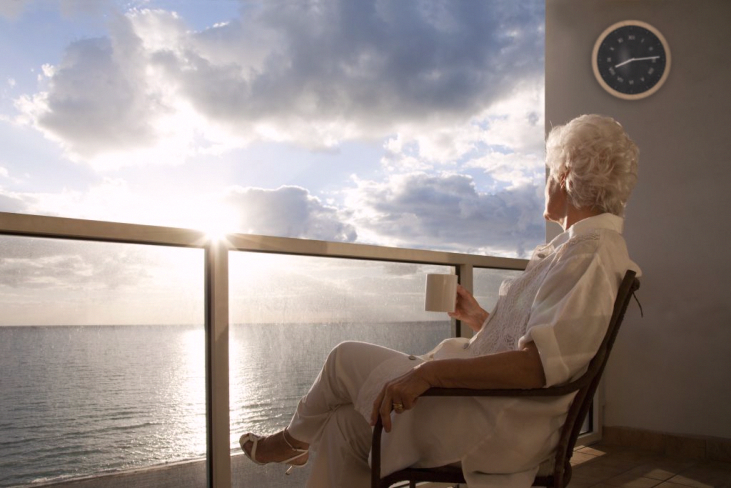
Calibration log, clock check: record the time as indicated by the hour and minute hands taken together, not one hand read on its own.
8:14
